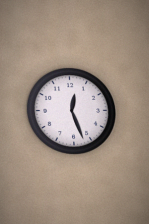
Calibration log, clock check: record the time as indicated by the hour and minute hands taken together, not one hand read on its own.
12:27
